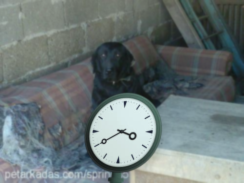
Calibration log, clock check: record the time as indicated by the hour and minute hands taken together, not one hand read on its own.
3:40
